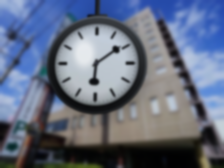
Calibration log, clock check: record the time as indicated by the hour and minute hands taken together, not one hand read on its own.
6:09
